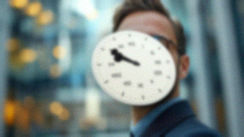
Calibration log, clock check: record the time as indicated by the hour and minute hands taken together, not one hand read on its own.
9:51
